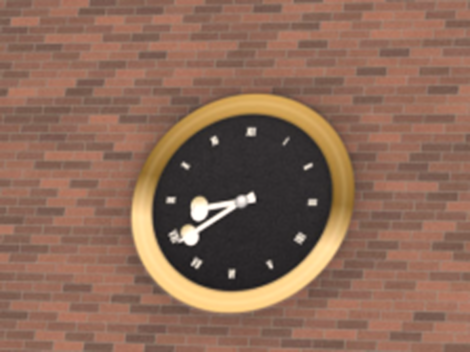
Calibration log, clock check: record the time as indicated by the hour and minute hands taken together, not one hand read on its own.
8:39
